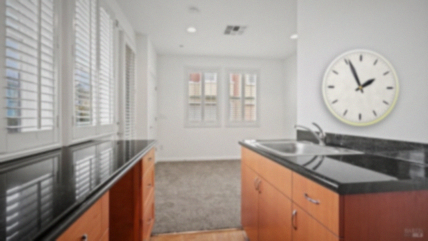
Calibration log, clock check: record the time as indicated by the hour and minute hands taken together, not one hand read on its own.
1:56
